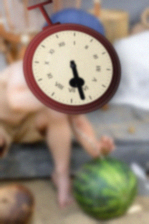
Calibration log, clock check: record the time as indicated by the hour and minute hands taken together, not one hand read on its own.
6:32
